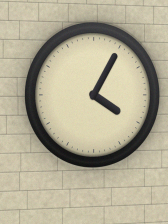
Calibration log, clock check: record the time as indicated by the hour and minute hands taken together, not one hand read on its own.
4:05
